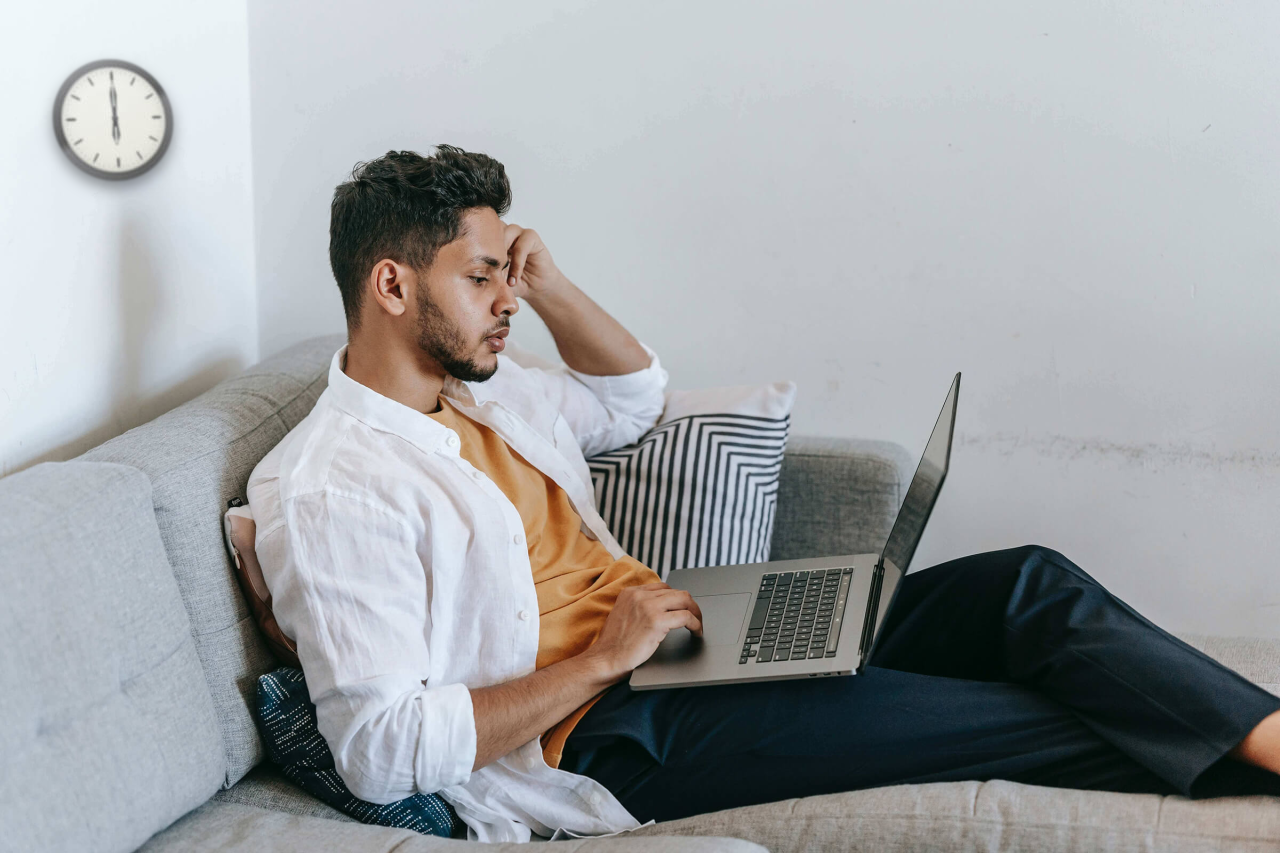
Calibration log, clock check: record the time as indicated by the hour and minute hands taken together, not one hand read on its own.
6:00
